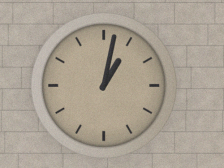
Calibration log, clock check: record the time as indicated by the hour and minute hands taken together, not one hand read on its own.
1:02
